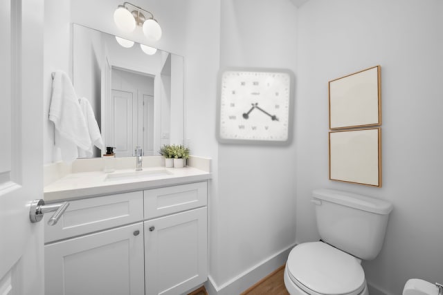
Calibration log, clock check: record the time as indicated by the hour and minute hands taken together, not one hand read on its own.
7:20
